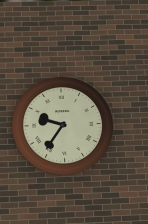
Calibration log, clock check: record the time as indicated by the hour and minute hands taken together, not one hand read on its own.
9:36
